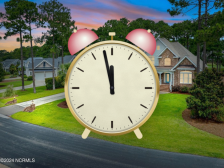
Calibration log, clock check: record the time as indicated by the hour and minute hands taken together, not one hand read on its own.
11:58
